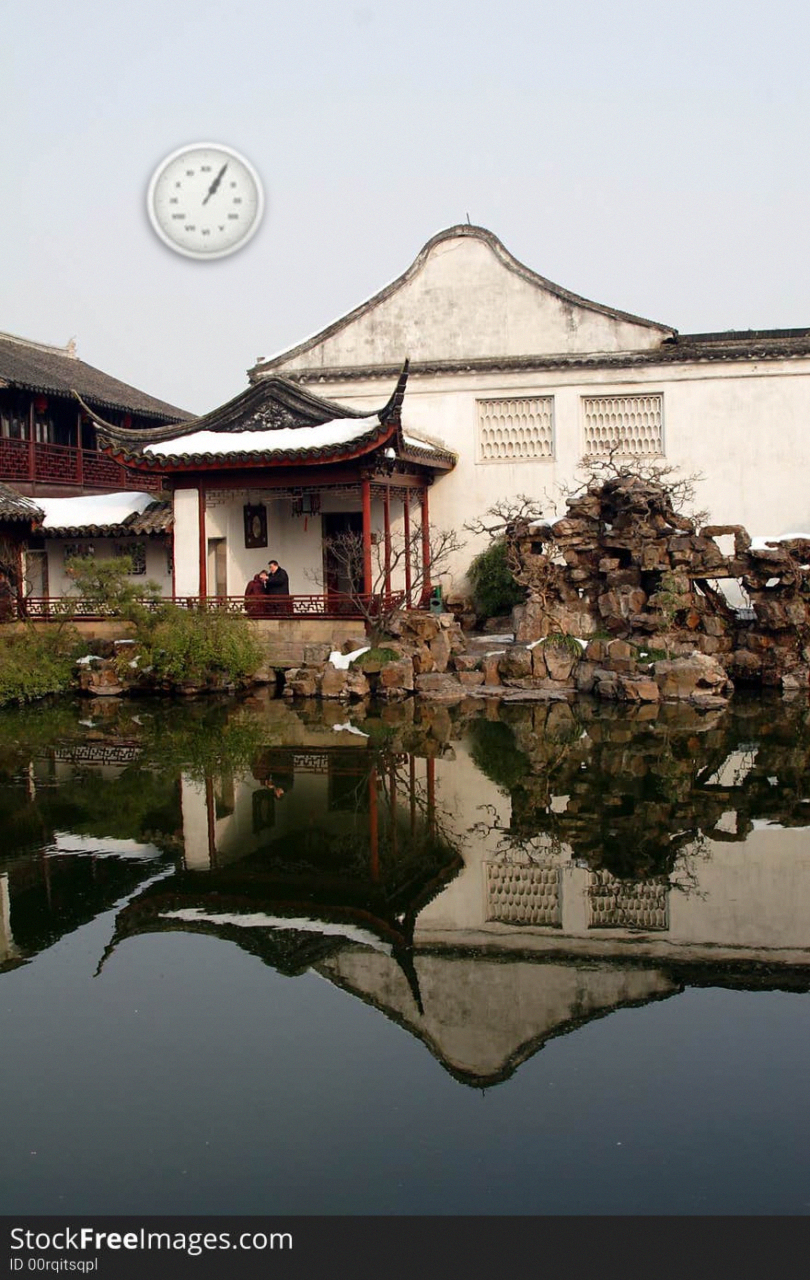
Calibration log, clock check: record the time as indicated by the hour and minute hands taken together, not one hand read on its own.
1:05
